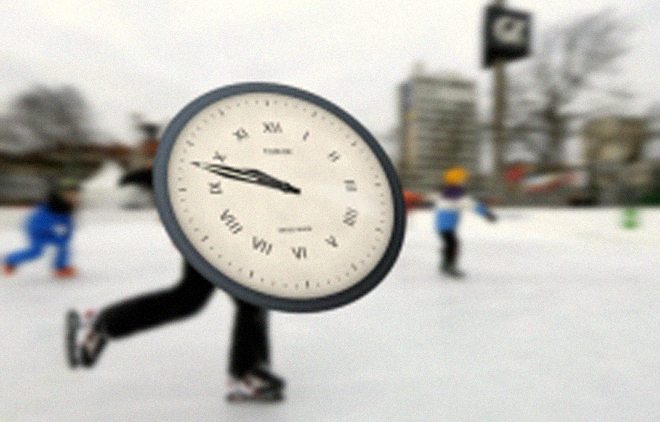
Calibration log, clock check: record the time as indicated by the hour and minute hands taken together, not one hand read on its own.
9:48
